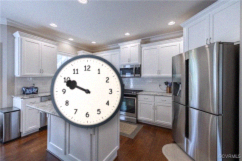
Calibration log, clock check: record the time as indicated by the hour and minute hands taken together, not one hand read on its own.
9:49
